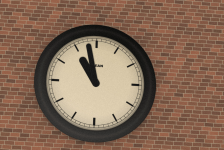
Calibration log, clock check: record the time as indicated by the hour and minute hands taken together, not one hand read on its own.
10:58
